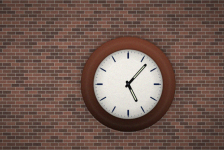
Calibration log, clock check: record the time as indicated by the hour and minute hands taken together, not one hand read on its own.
5:07
